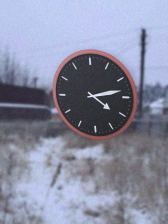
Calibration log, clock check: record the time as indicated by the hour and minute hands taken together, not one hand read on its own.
4:13
